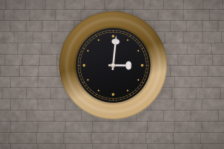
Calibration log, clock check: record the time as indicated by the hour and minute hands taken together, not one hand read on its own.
3:01
